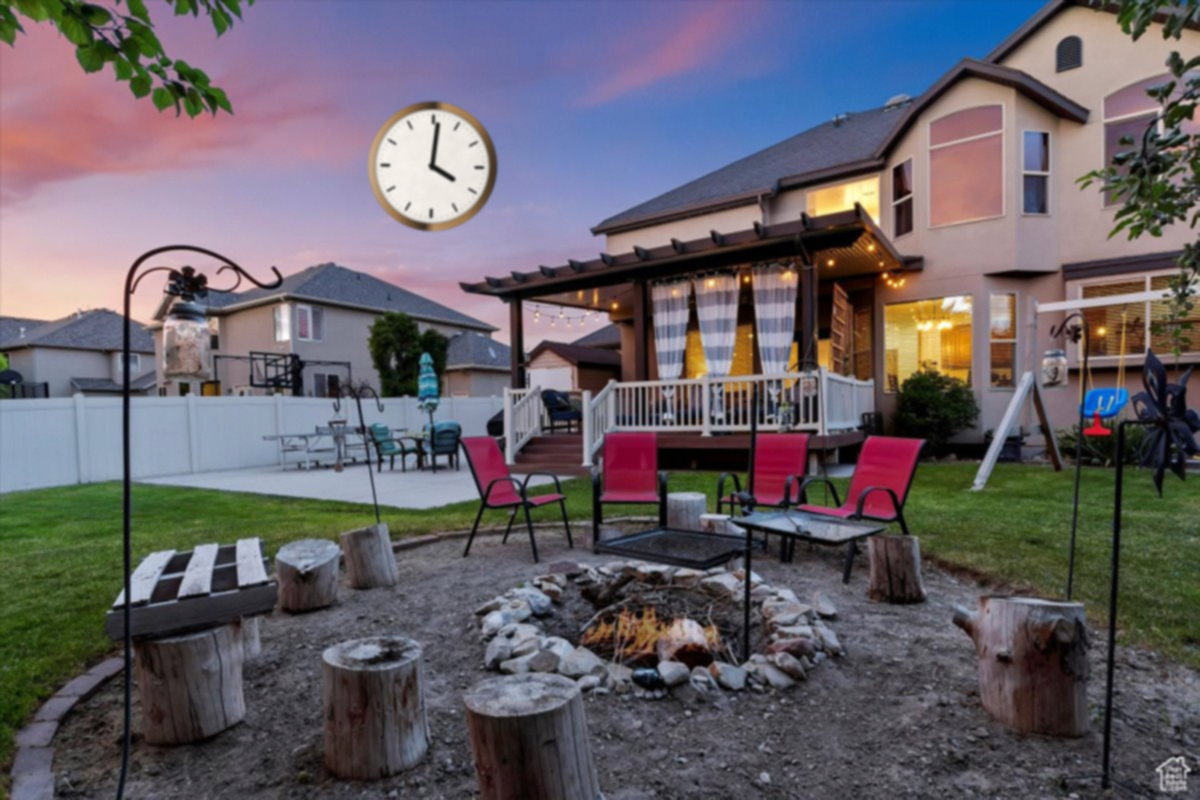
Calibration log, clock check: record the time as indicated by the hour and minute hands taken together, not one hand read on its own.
4:01
